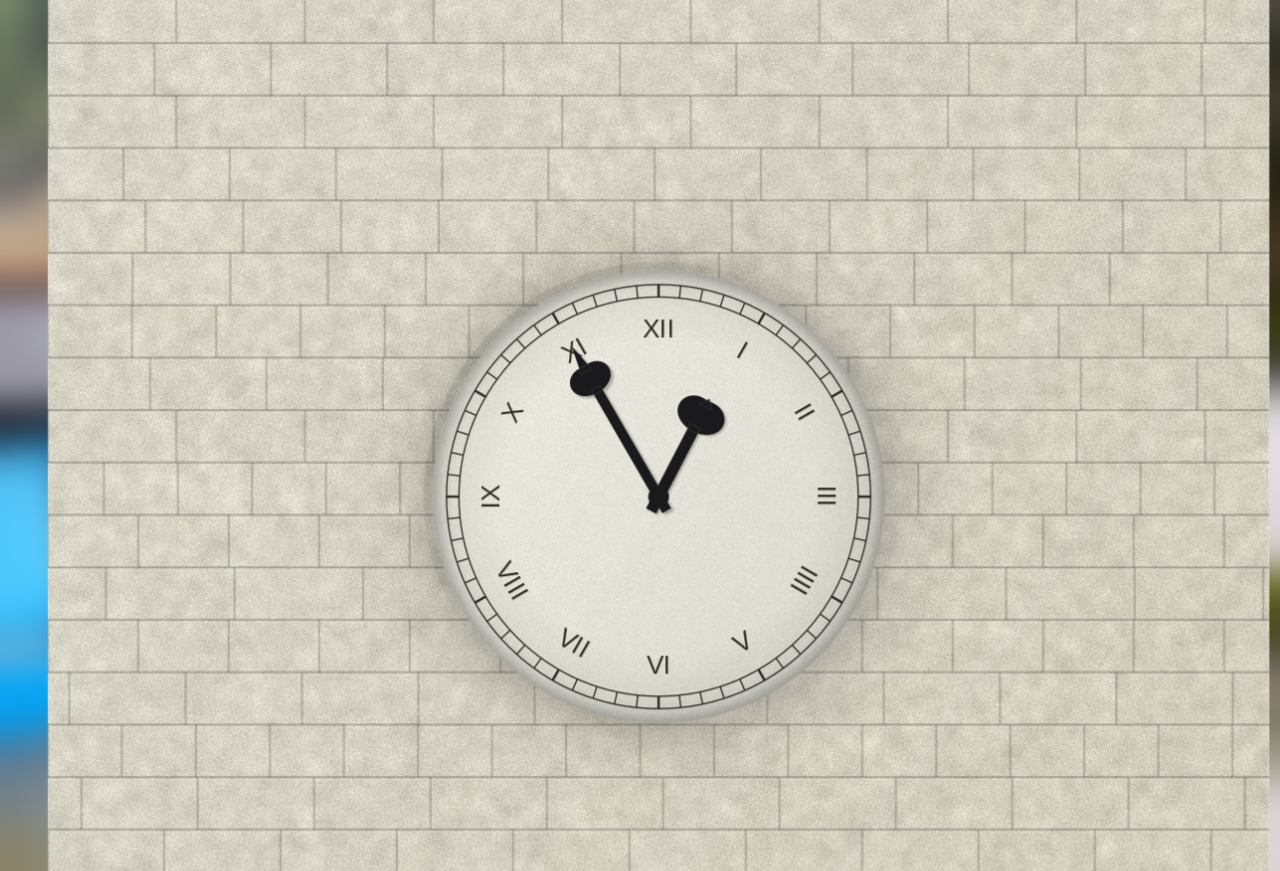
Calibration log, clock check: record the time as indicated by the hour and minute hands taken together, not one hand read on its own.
12:55
